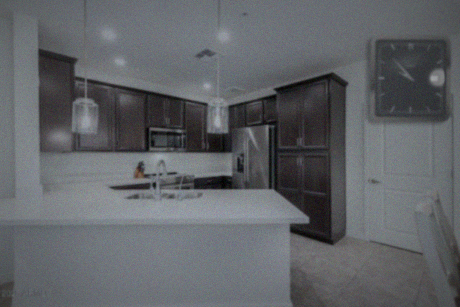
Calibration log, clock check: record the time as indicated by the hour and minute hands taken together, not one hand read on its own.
9:53
